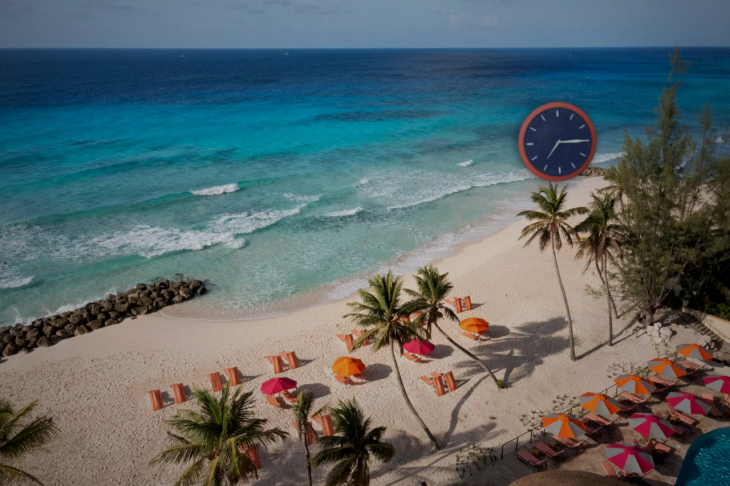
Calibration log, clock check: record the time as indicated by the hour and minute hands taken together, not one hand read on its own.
7:15
